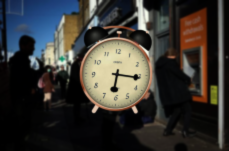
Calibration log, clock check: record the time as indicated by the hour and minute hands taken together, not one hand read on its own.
6:16
